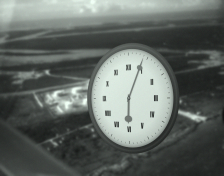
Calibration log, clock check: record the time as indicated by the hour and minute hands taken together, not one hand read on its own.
6:04
